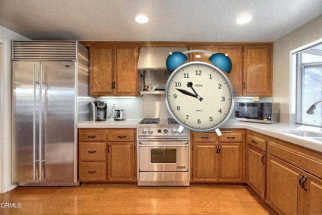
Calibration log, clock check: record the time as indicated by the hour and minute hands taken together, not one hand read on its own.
10:48
